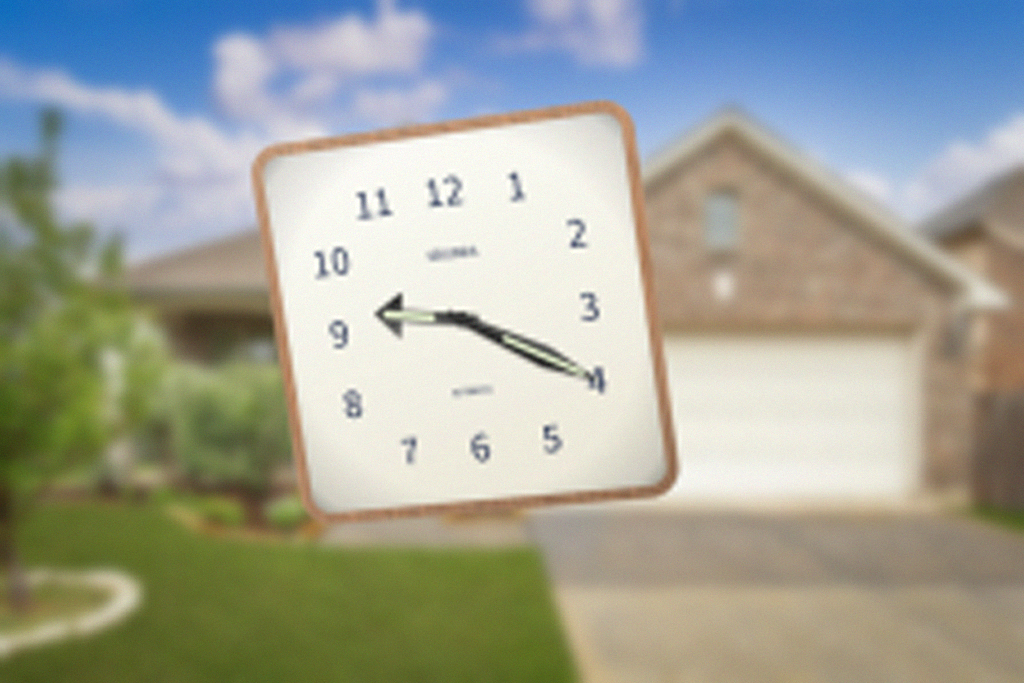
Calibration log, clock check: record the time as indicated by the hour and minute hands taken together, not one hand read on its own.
9:20
